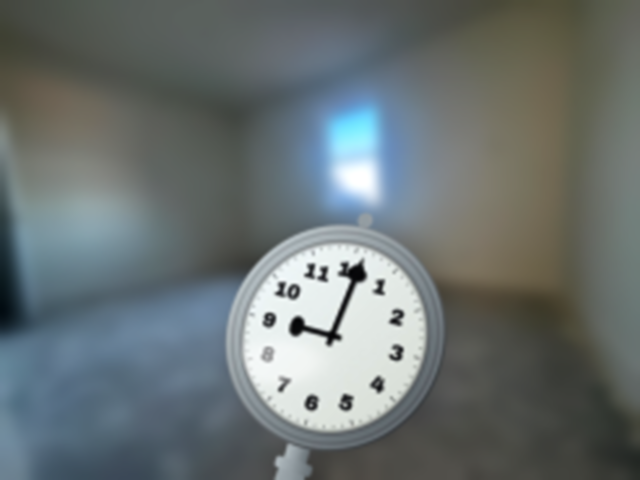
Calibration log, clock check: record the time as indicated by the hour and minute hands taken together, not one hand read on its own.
9:01
